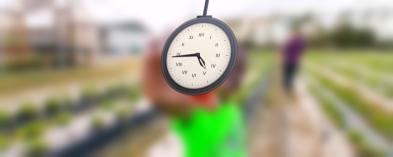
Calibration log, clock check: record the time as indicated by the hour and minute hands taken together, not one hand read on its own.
4:44
